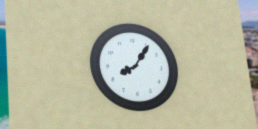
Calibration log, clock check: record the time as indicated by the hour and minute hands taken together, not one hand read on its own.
8:06
